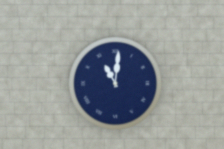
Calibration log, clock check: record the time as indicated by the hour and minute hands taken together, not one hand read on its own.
11:01
